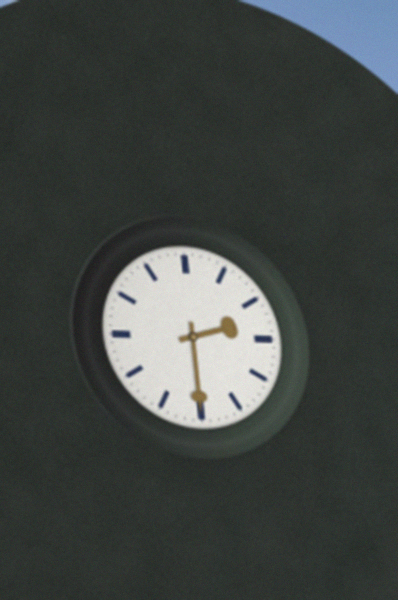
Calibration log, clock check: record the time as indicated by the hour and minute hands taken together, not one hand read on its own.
2:30
